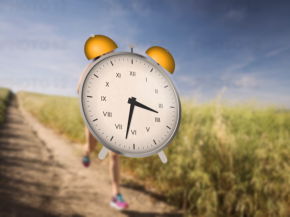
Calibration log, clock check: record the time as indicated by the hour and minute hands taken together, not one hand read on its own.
3:32
